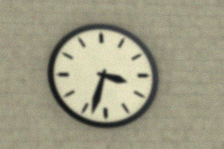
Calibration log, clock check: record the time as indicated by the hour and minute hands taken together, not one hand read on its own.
3:33
